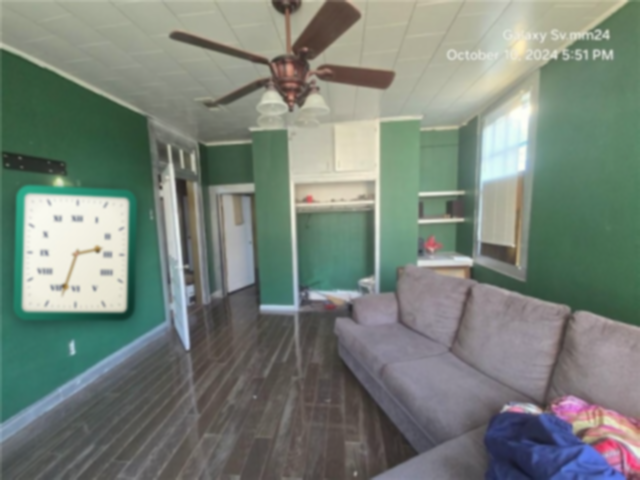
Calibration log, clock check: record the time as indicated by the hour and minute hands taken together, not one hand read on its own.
2:33
